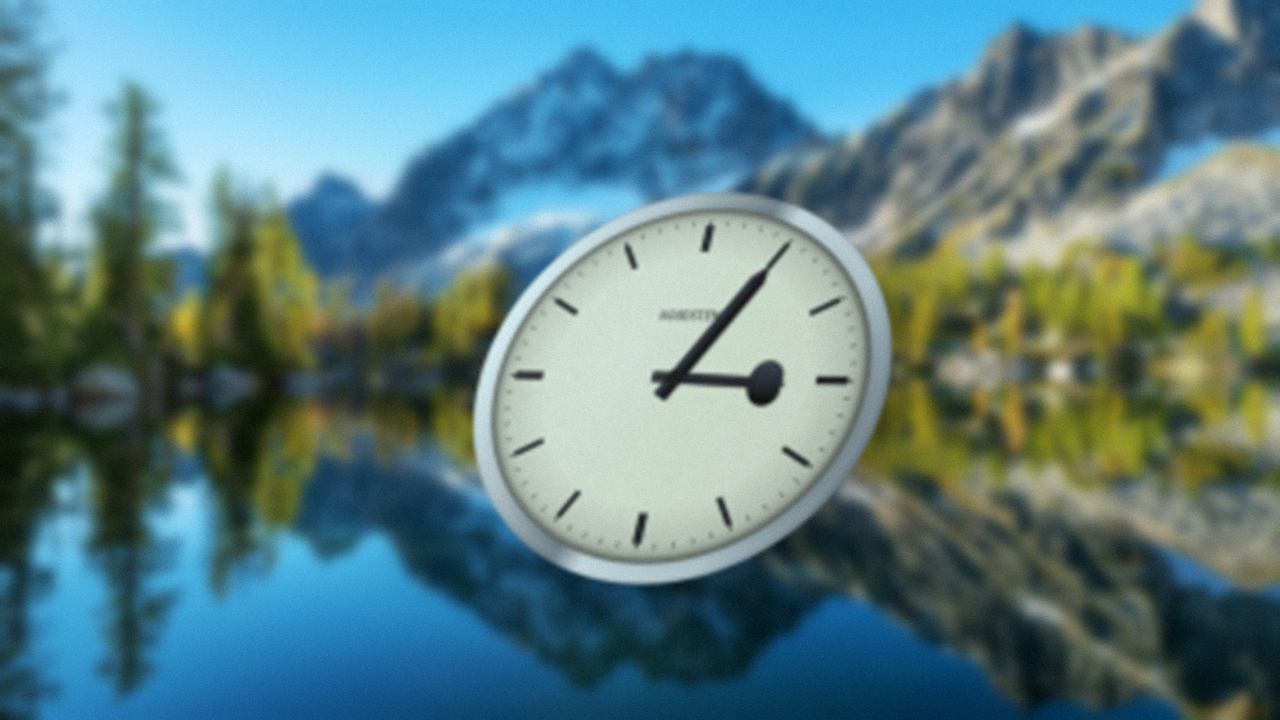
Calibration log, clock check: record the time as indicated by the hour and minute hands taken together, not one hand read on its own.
3:05
